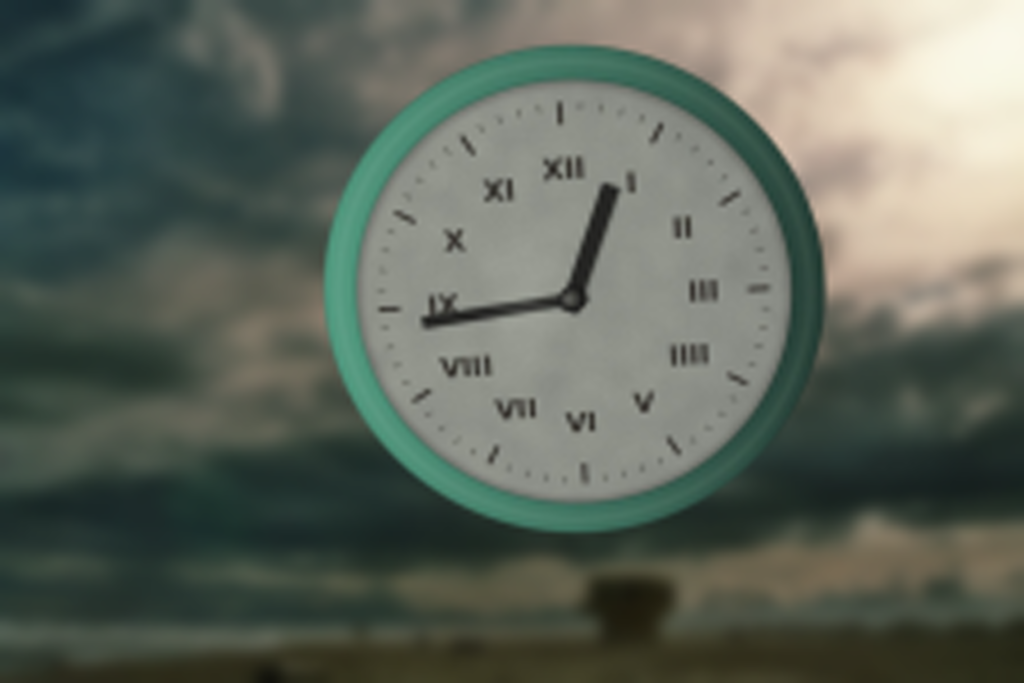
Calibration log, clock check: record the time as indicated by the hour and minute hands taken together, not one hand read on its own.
12:44
